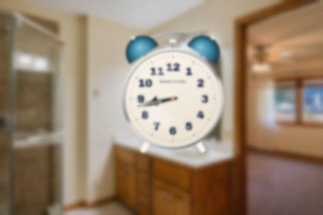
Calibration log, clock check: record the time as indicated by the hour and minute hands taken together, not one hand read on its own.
8:43
